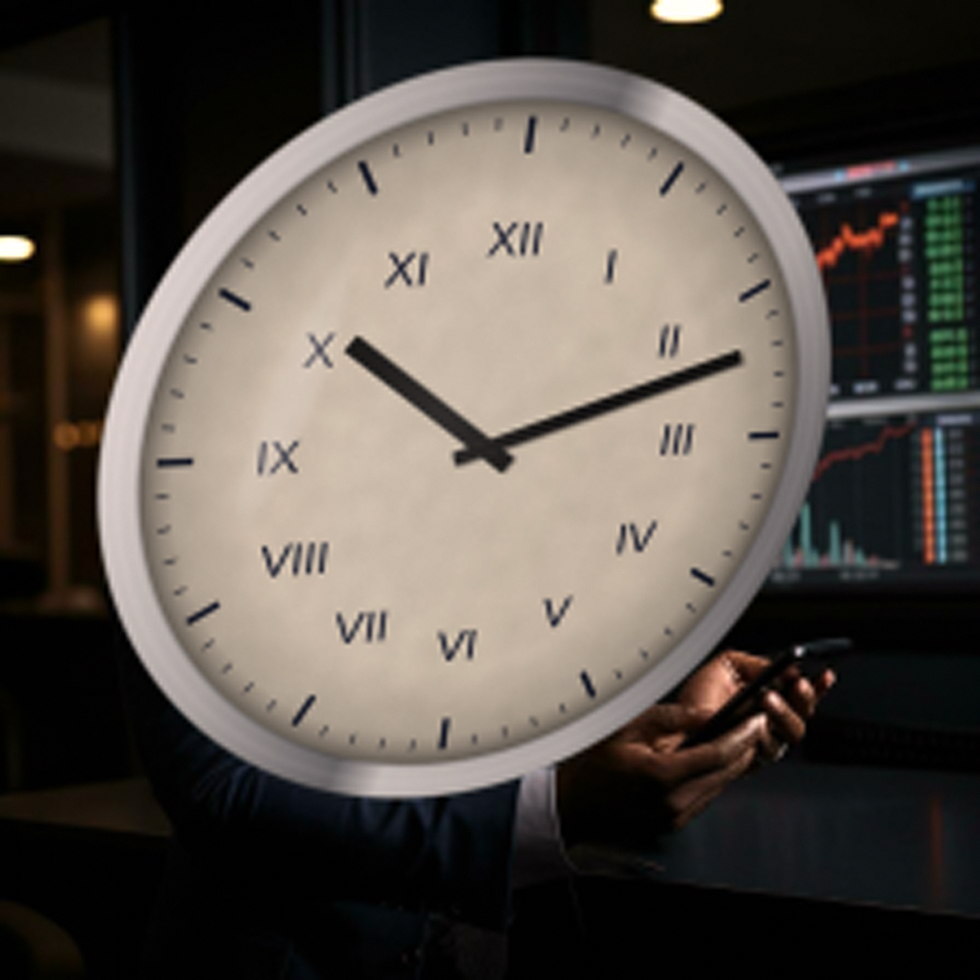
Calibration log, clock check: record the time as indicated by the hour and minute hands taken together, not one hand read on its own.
10:12
